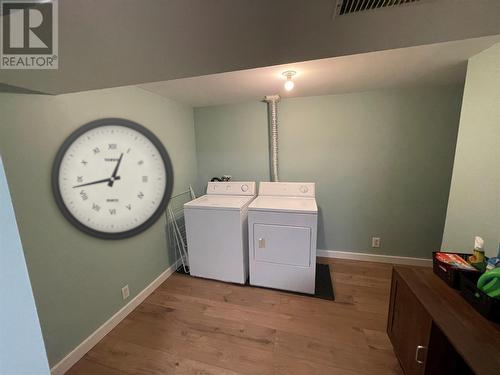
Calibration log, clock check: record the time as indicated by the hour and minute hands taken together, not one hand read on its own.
12:43
